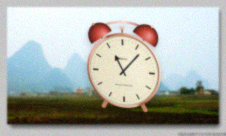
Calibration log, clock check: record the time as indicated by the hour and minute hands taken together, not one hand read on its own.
11:07
